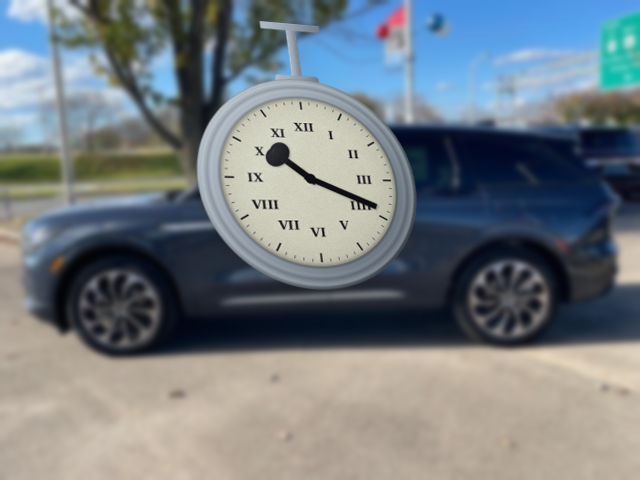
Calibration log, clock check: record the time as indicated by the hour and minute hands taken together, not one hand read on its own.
10:19
